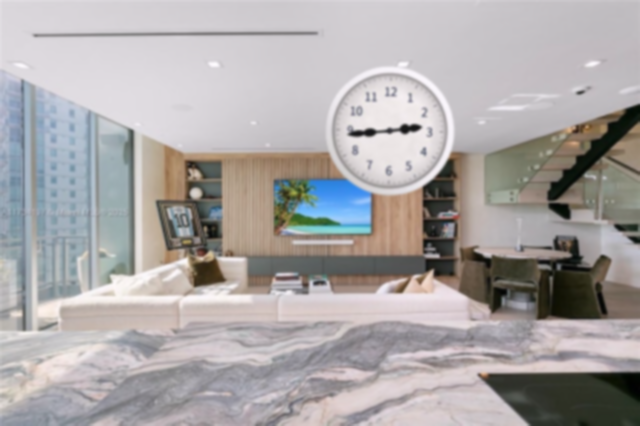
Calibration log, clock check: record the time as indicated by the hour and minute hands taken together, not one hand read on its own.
2:44
